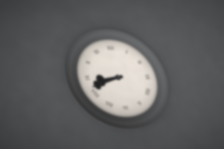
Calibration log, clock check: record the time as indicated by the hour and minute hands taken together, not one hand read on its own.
8:42
